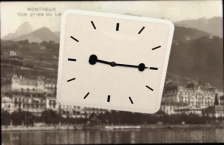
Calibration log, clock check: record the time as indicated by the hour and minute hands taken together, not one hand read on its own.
9:15
